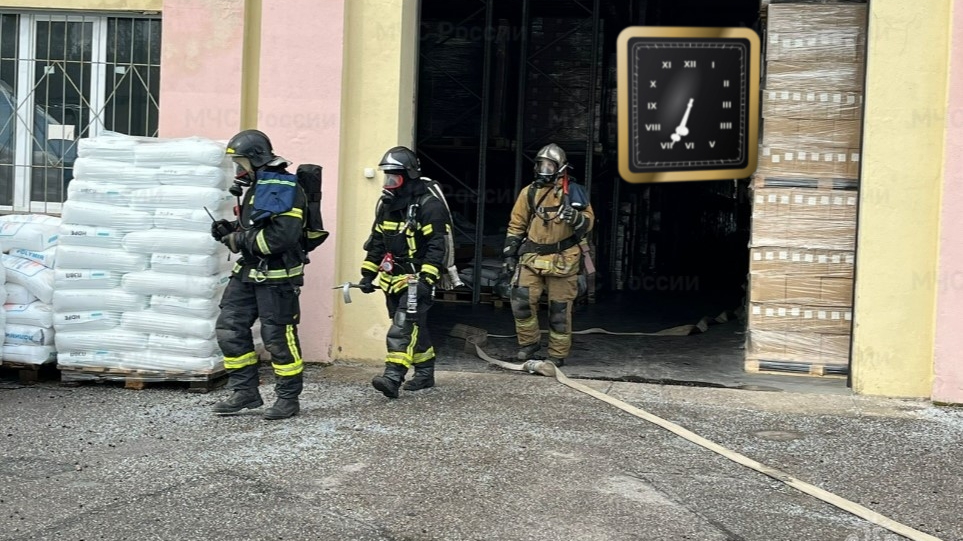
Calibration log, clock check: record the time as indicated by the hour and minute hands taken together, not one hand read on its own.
6:34
